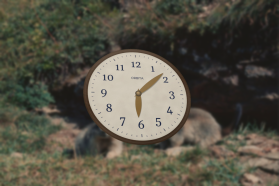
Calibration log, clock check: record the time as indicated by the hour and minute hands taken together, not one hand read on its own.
6:08
